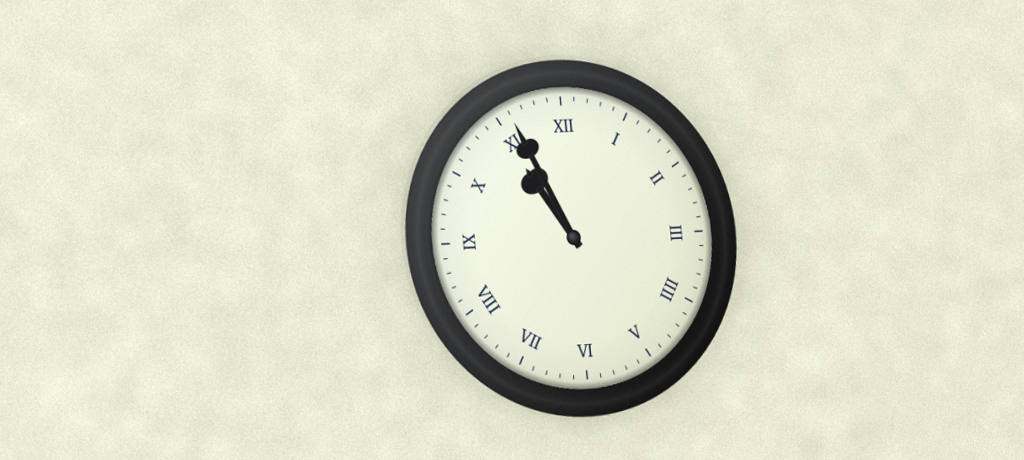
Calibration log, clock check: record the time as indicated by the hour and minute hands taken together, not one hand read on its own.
10:56
